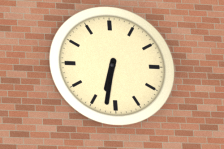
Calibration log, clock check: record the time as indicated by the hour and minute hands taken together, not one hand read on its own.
6:32
